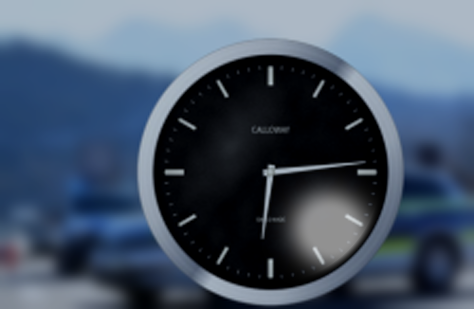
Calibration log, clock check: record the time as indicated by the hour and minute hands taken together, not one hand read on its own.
6:14
